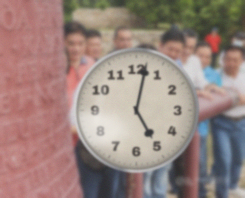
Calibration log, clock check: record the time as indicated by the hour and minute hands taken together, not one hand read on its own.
5:02
